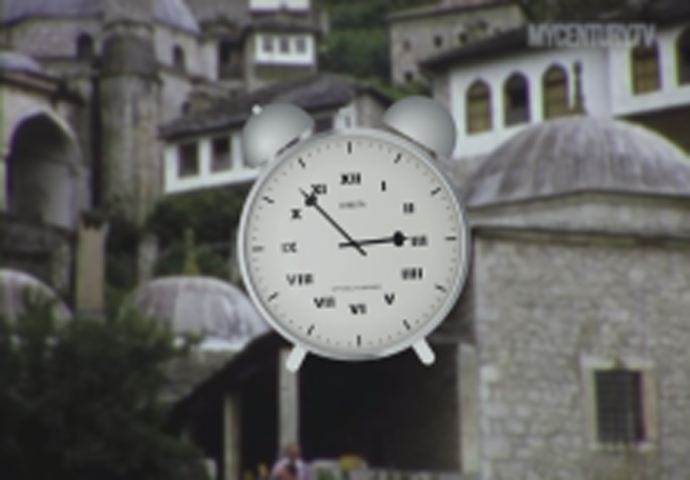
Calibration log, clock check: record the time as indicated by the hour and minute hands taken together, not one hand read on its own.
2:53
